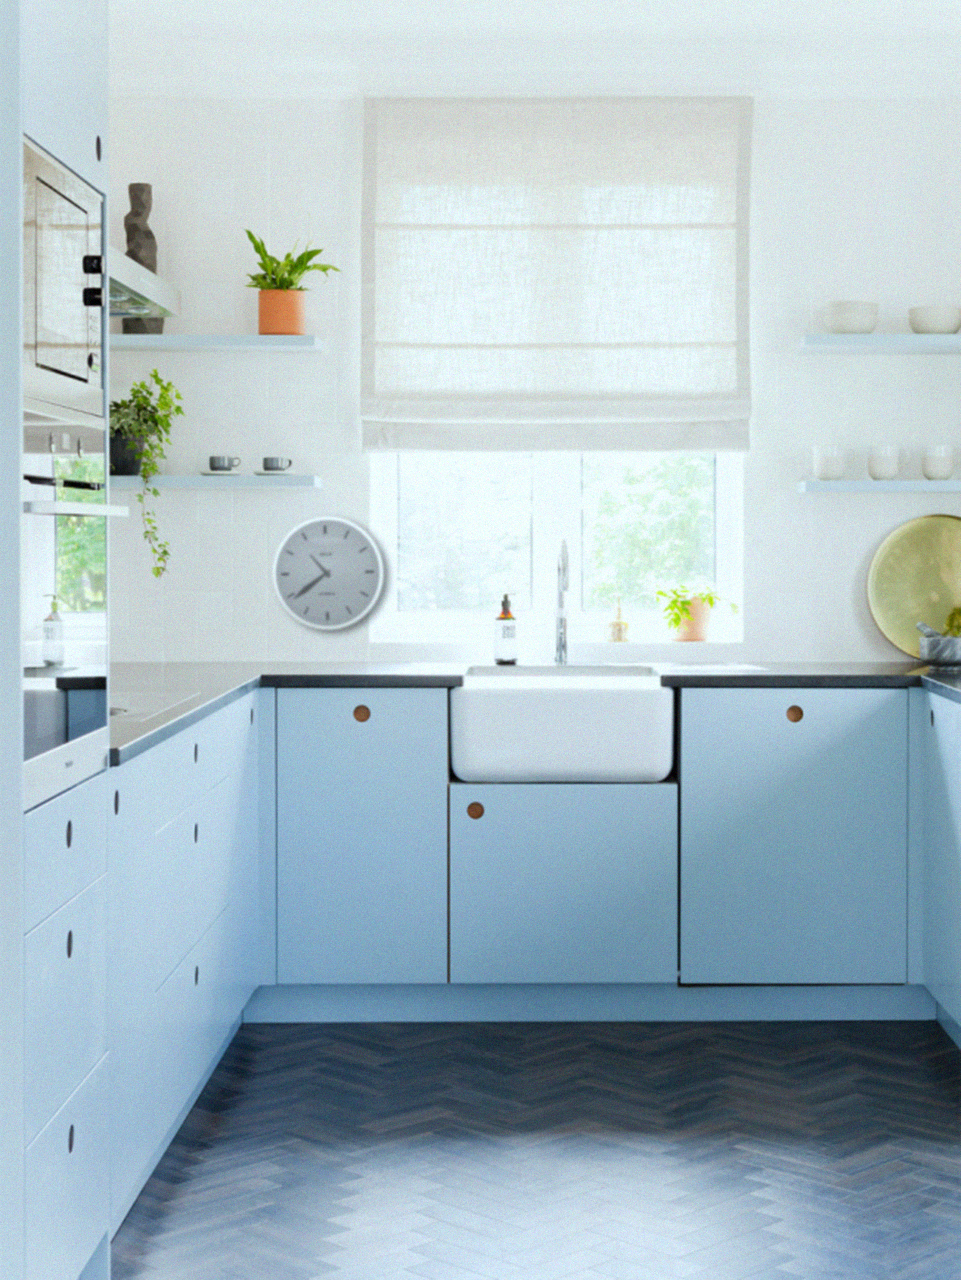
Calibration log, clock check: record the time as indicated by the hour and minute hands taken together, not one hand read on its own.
10:39
